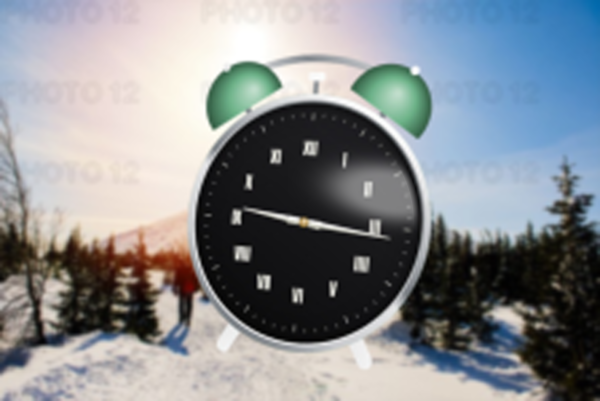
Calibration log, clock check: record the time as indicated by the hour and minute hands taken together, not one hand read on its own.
9:16
